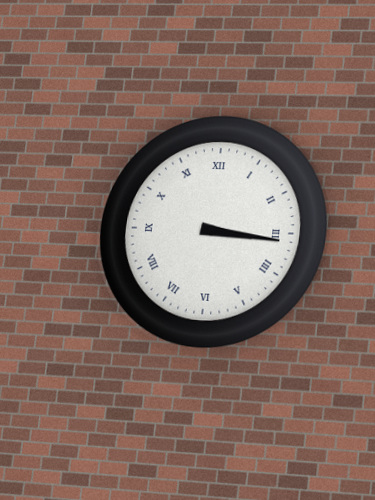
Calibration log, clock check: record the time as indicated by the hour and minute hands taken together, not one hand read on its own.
3:16
